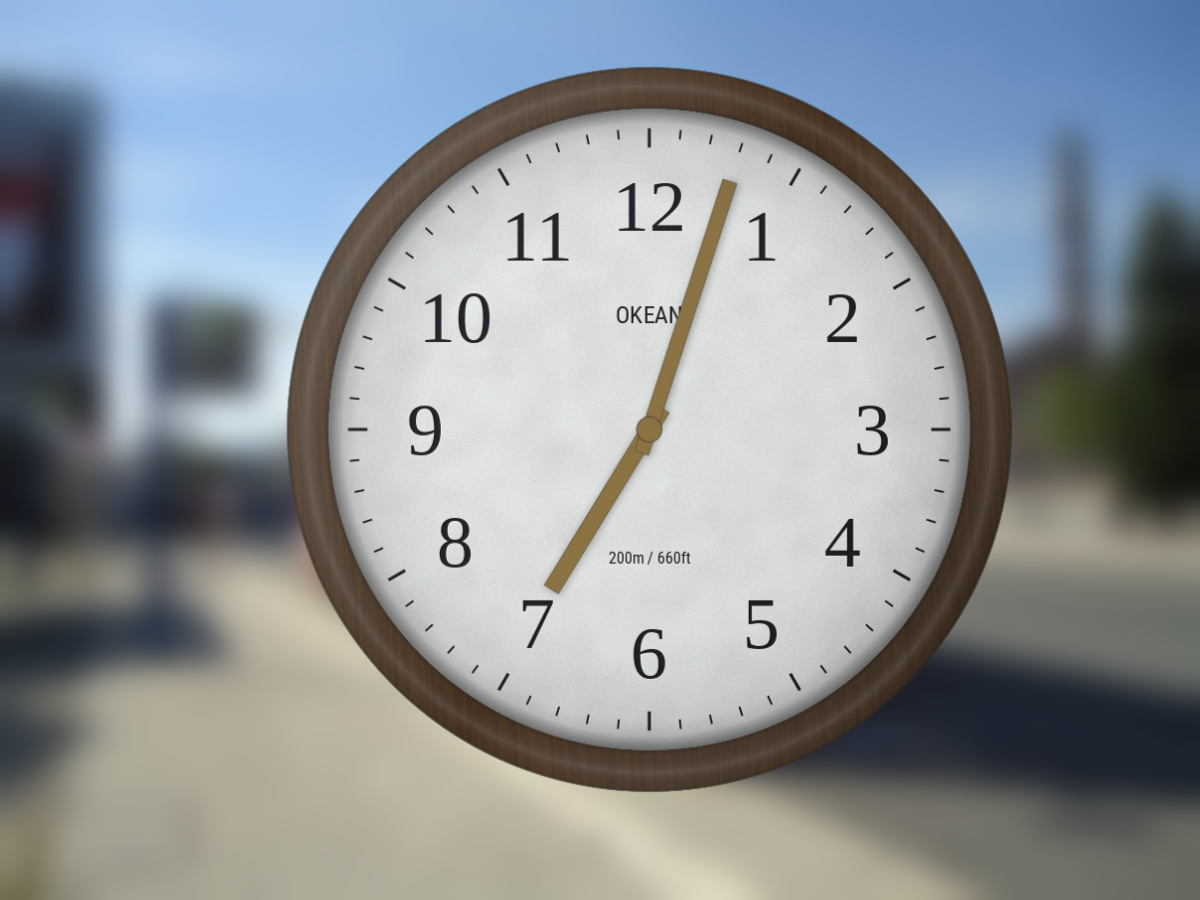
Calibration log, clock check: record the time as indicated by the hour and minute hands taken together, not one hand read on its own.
7:03
